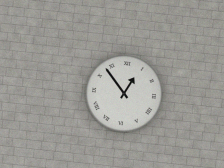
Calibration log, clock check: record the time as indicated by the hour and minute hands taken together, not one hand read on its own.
12:53
